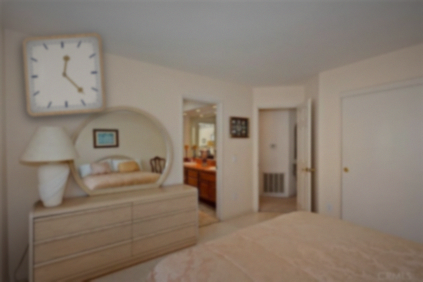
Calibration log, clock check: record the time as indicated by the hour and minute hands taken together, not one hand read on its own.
12:23
